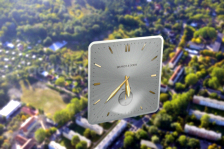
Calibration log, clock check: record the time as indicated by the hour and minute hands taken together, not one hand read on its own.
5:38
